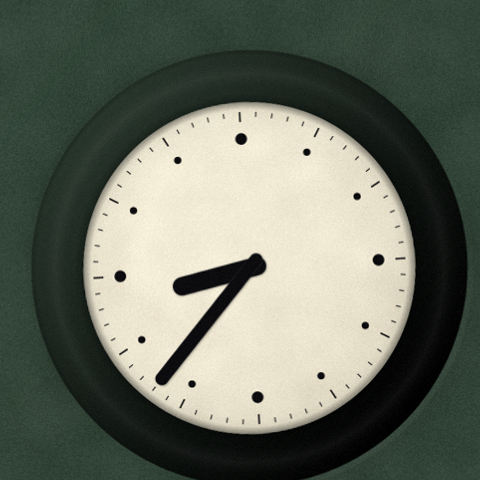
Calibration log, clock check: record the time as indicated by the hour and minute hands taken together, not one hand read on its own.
8:37
